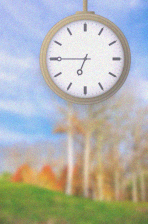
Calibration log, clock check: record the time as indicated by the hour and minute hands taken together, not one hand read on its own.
6:45
